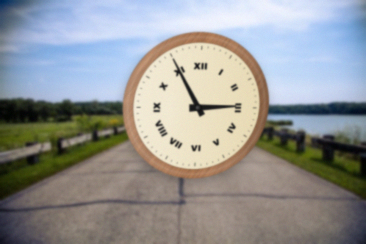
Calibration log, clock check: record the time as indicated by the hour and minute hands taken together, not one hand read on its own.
2:55
